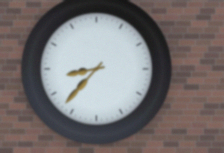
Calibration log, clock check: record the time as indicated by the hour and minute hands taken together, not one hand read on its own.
8:37
